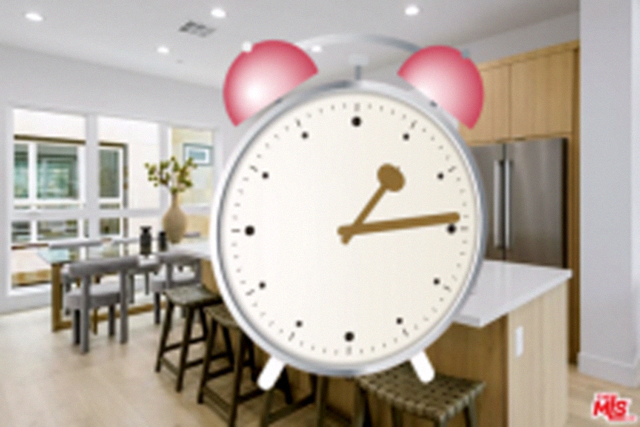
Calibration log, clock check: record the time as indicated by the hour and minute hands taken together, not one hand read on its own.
1:14
